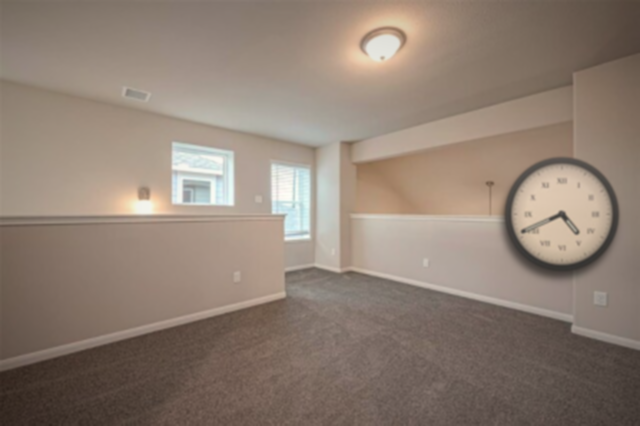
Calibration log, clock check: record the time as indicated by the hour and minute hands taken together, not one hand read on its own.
4:41
